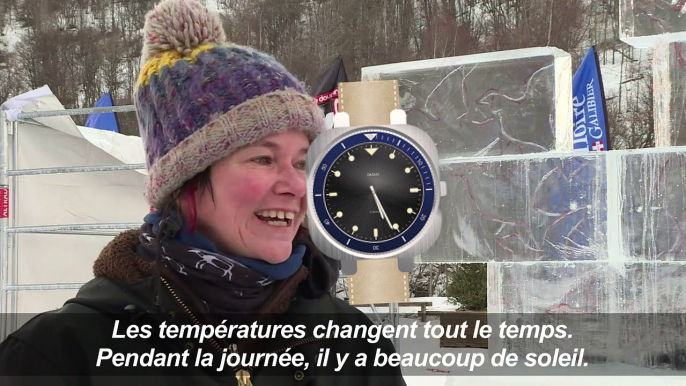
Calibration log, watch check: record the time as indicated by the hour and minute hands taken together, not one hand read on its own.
5:26
